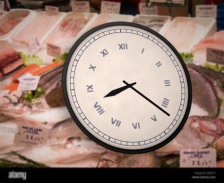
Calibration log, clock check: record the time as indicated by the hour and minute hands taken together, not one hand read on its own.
8:22
